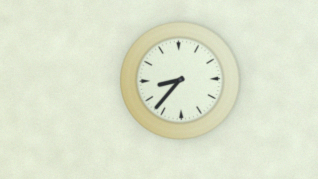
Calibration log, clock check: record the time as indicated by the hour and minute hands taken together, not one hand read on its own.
8:37
